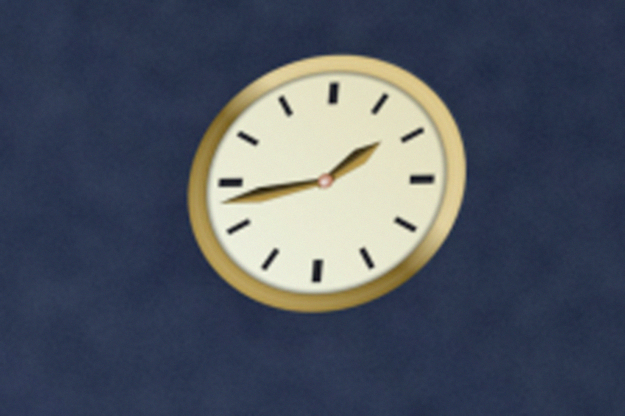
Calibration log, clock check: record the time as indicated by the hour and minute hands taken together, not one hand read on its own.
1:43
